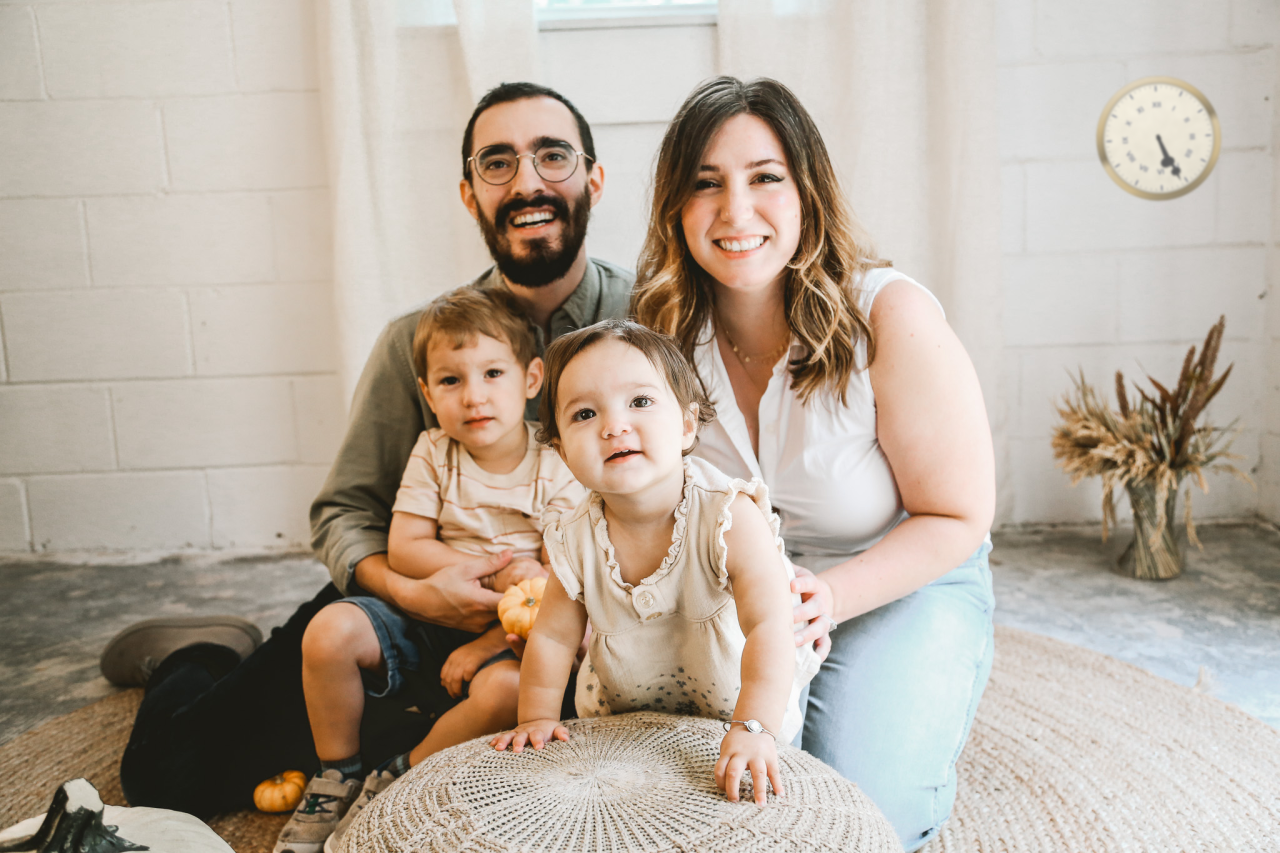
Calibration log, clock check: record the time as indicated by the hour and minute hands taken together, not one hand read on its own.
5:26
